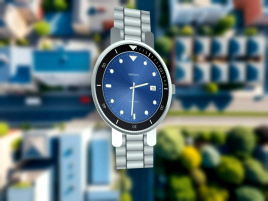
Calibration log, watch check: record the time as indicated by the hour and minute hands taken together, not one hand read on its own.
2:31
